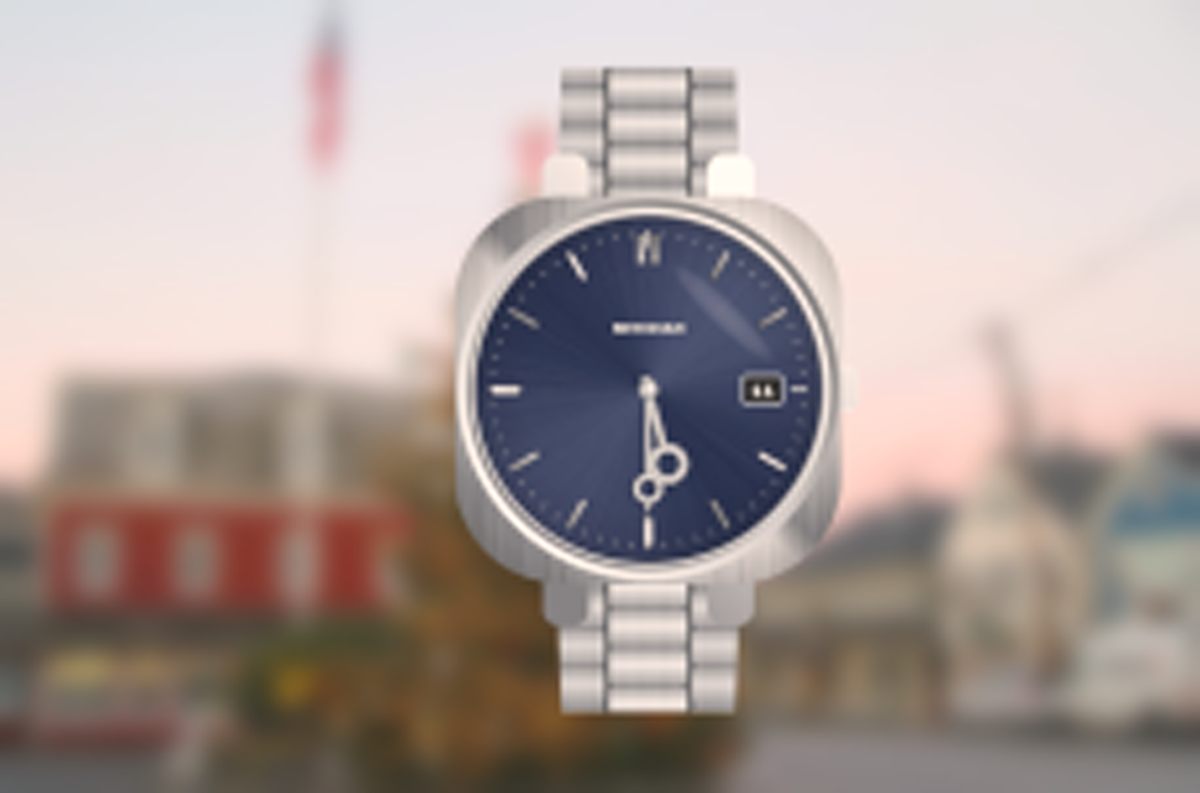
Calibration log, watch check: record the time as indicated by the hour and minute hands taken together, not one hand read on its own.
5:30
